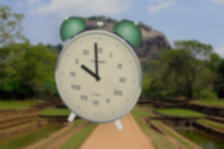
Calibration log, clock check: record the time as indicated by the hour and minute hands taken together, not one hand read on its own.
9:59
